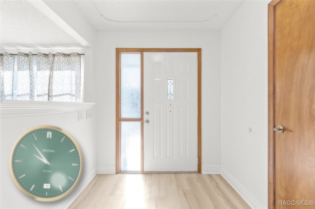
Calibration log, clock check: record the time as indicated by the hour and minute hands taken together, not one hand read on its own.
9:53
